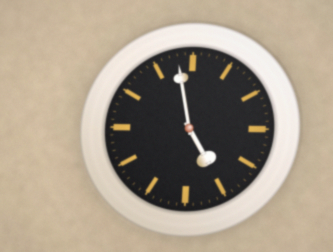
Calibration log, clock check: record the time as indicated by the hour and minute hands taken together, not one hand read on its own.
4:58
